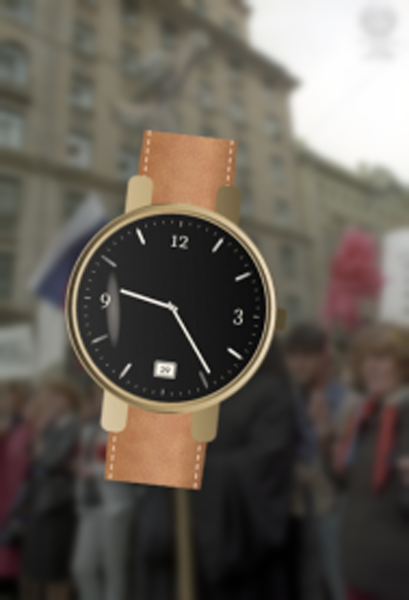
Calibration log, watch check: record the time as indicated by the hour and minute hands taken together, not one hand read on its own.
9:24
